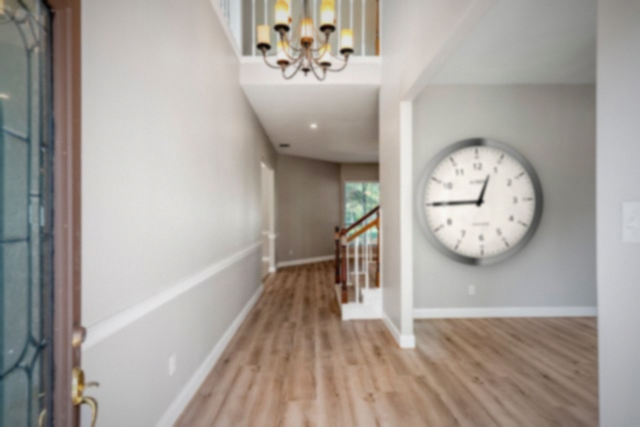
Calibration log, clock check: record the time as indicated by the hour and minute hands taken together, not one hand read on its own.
12:45
